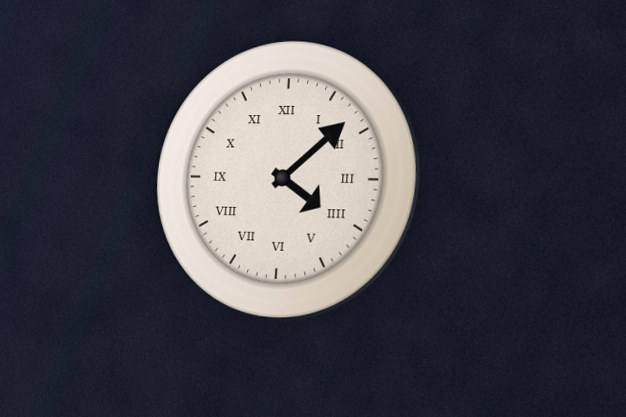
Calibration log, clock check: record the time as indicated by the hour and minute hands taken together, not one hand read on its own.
4:08
